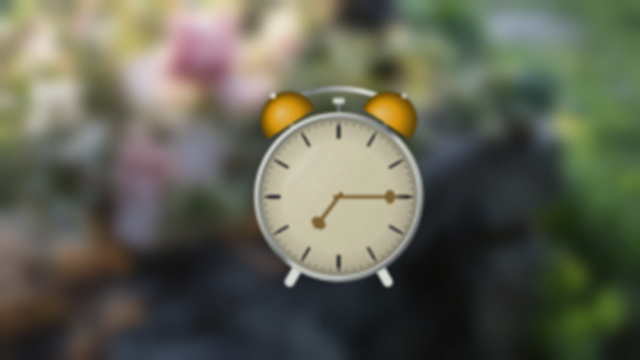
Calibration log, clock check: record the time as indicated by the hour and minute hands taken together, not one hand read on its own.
7:15
